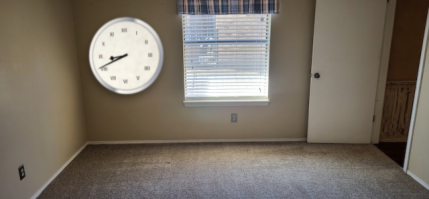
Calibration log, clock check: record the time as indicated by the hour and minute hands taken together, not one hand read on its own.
8:41
